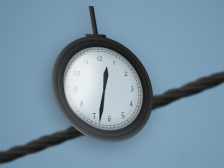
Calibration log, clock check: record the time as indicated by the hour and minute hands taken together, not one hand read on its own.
12:33
